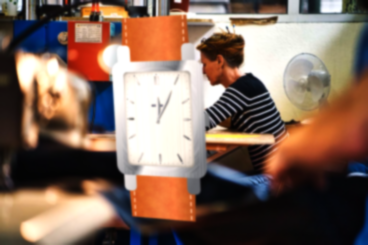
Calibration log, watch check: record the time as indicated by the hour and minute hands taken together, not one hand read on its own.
12:05
